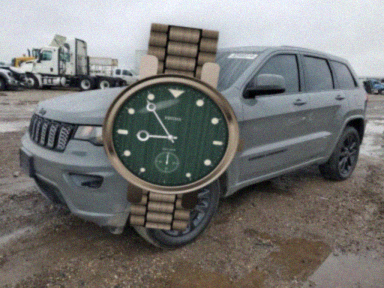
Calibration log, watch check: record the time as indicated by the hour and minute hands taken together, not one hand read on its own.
8:54
